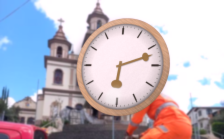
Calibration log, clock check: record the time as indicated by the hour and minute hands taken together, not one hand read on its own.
6:12
